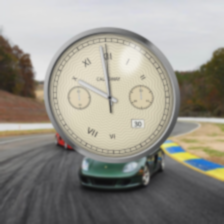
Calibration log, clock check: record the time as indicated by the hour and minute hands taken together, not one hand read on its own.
9:59
